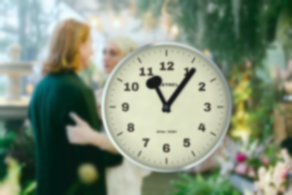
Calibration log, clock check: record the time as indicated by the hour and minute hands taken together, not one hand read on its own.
11:06
